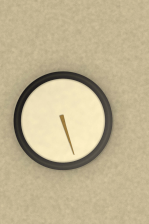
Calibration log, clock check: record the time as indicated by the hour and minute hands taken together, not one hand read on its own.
5:27
